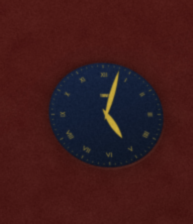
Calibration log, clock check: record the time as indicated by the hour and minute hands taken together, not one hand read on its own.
5:03
